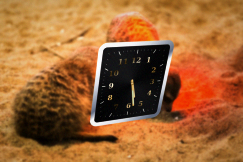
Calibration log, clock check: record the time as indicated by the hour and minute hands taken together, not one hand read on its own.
5:28
